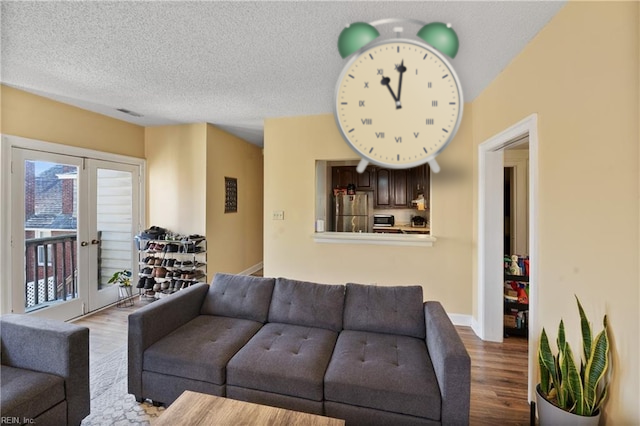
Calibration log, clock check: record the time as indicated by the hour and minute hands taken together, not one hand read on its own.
11:01
